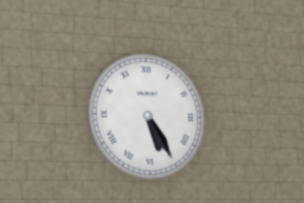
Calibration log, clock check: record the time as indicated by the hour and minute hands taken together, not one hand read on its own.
5:25
